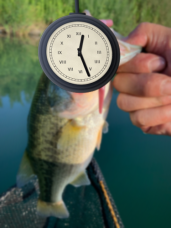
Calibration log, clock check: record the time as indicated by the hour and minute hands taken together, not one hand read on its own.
12:27
